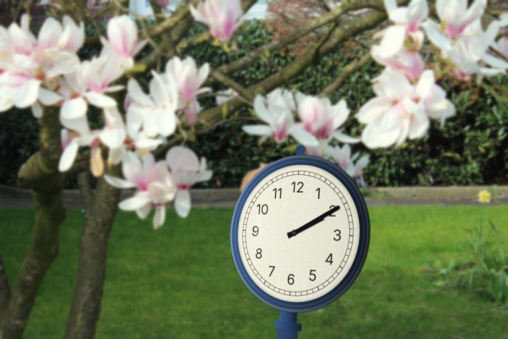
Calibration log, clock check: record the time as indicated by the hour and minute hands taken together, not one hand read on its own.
2:10
